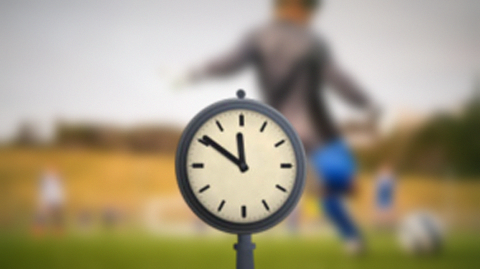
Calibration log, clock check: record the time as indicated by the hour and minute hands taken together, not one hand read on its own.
11:51
